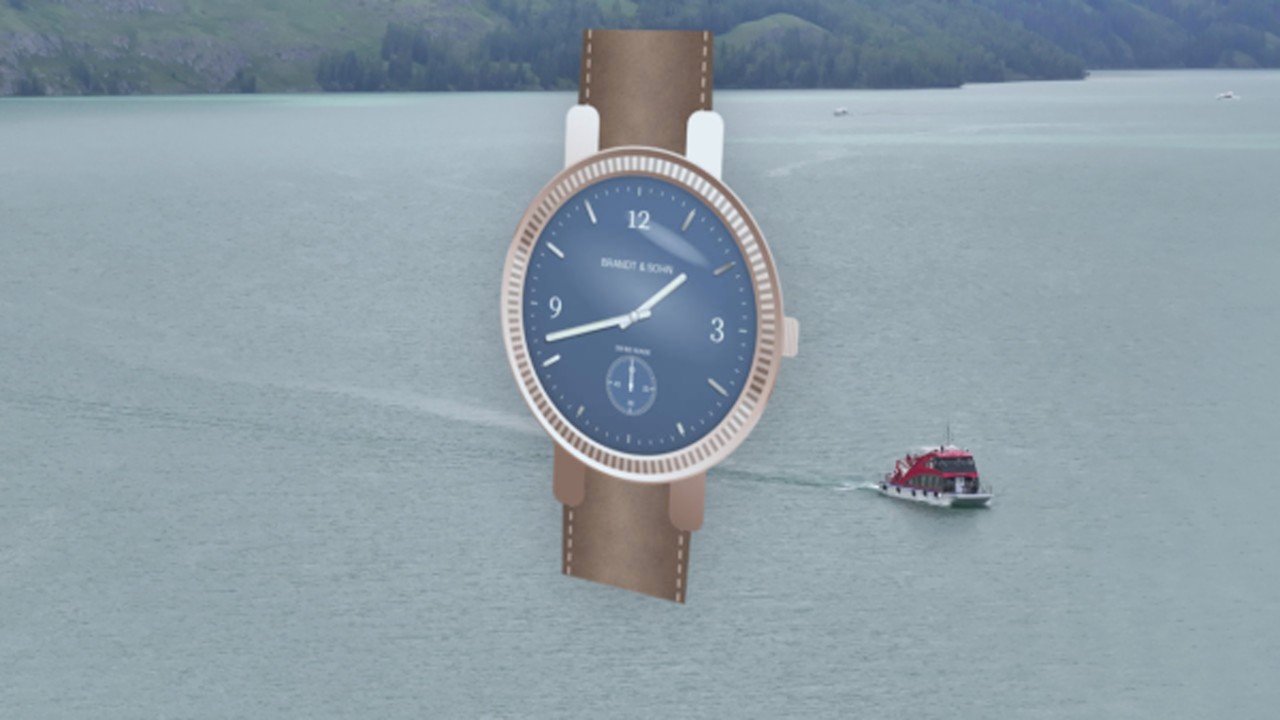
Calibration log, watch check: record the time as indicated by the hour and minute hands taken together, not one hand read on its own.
1:42
